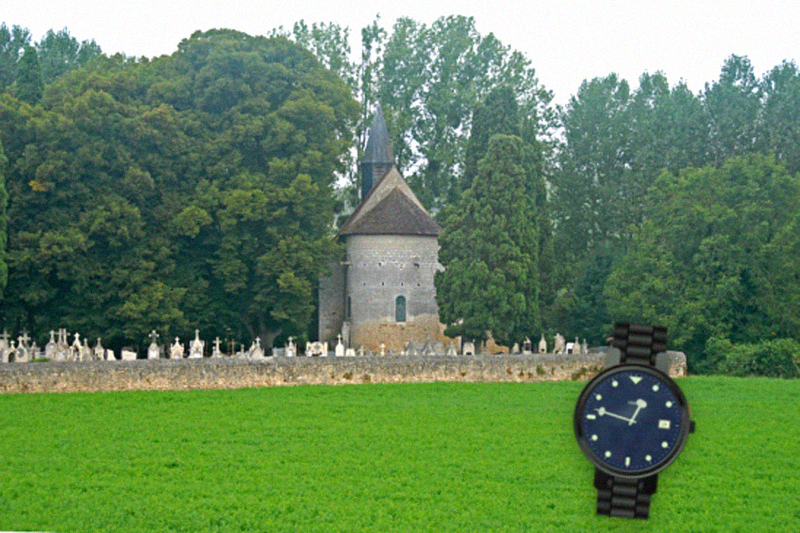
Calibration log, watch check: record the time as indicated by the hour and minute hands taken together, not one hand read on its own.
12:47
